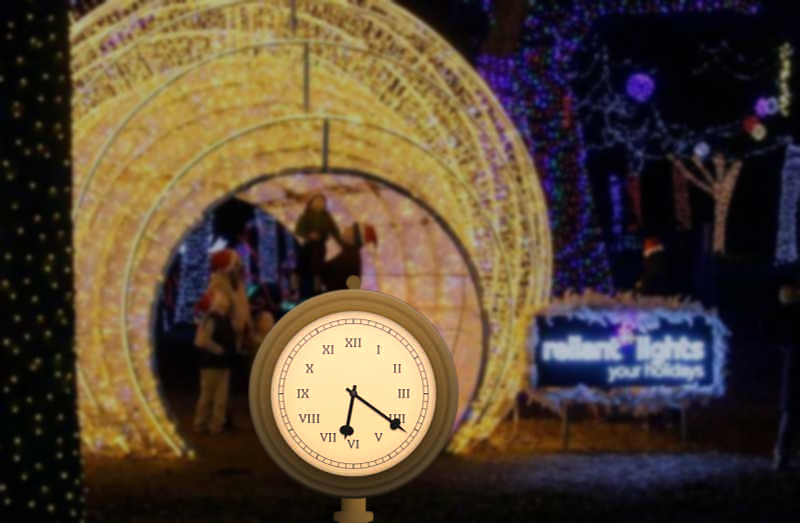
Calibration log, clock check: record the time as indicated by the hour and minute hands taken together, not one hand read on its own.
6:21
